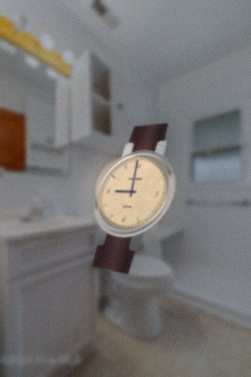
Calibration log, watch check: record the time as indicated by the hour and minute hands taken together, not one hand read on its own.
8:59
